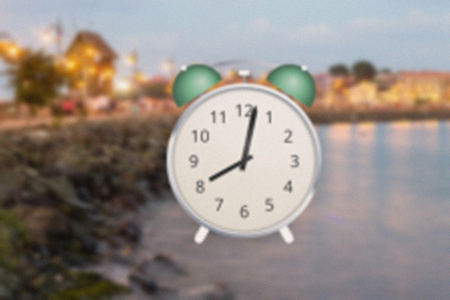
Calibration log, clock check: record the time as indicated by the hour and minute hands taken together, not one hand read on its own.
8:02
